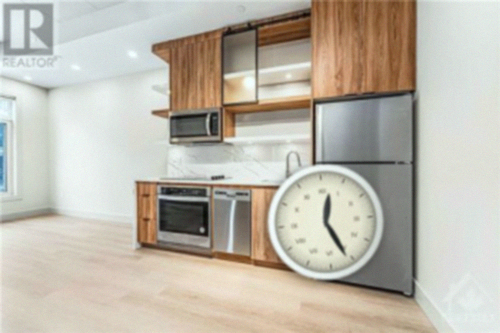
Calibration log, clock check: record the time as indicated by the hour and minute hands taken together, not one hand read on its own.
12:26
